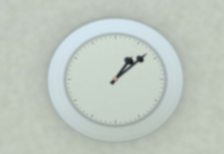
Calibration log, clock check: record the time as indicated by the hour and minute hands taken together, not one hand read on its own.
1:08
